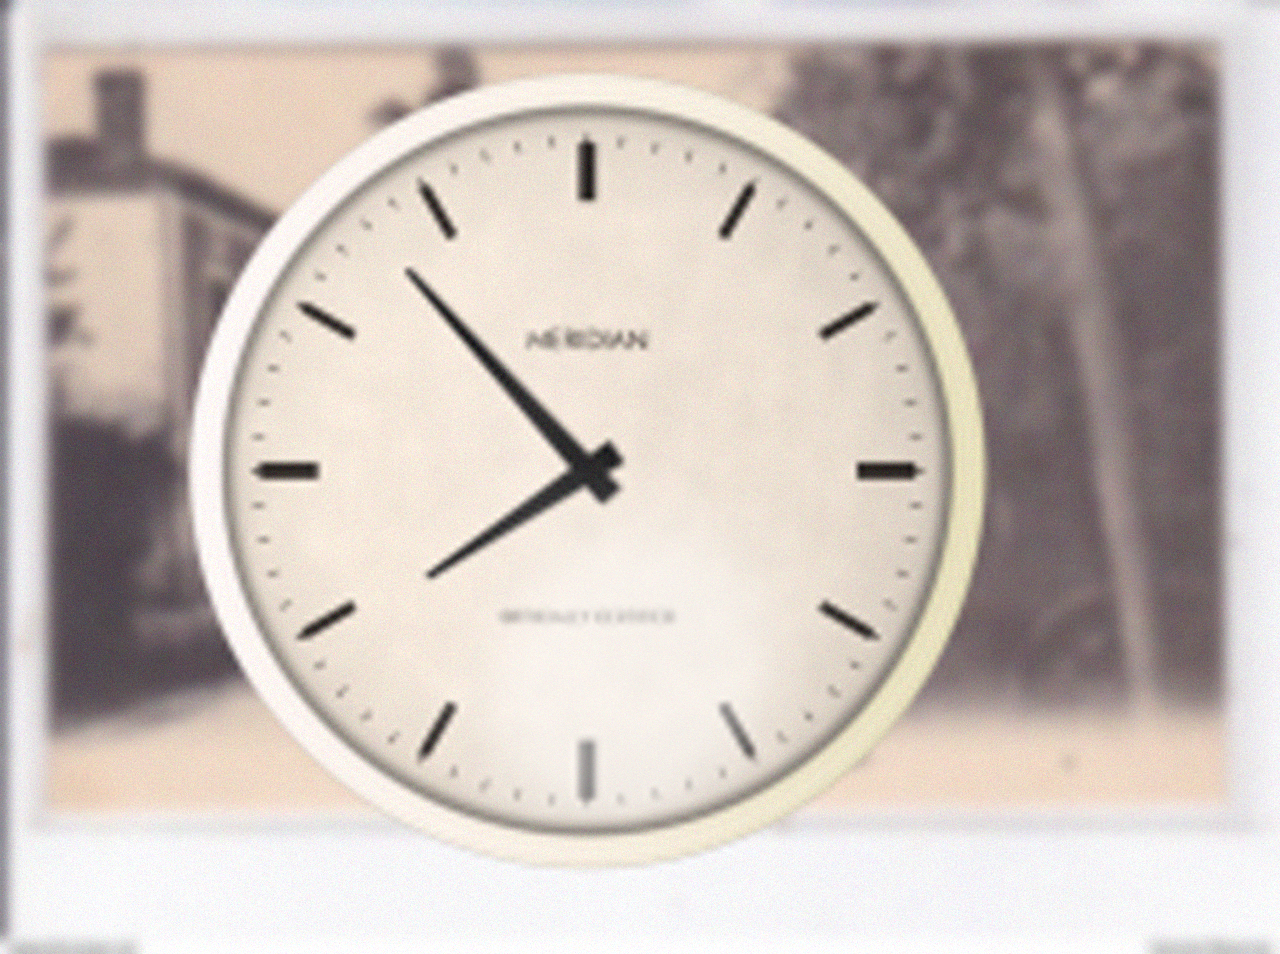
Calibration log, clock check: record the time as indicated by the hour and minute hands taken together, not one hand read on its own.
7:53
